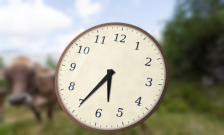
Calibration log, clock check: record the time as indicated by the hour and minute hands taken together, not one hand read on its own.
5:35
